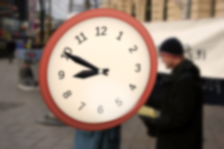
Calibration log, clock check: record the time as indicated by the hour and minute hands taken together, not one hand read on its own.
8:50
